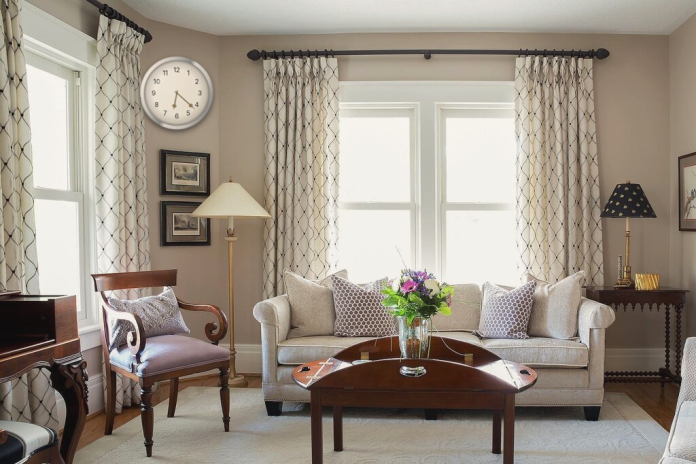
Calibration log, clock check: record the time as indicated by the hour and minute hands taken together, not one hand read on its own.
6:22
